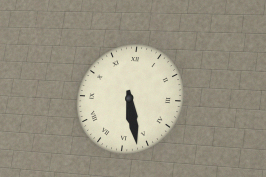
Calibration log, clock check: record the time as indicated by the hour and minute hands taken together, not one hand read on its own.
5:27
